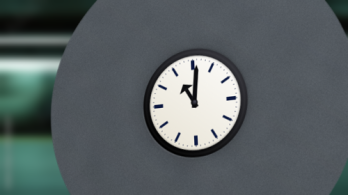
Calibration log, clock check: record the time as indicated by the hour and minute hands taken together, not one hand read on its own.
11:01
